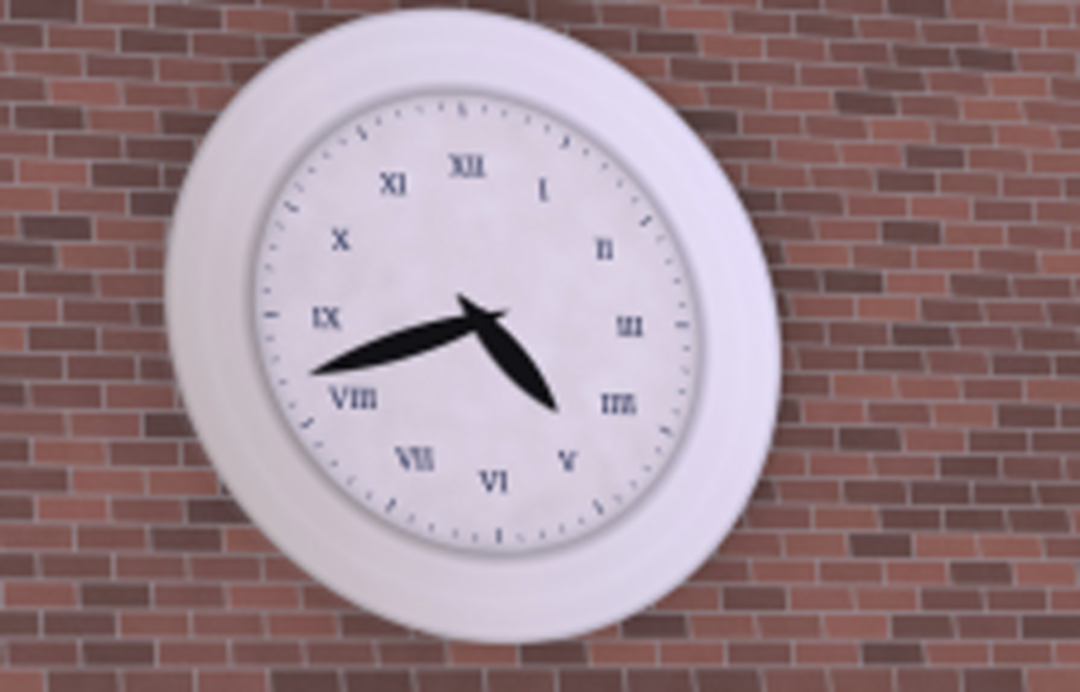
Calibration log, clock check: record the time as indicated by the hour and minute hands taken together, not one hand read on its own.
4:42
